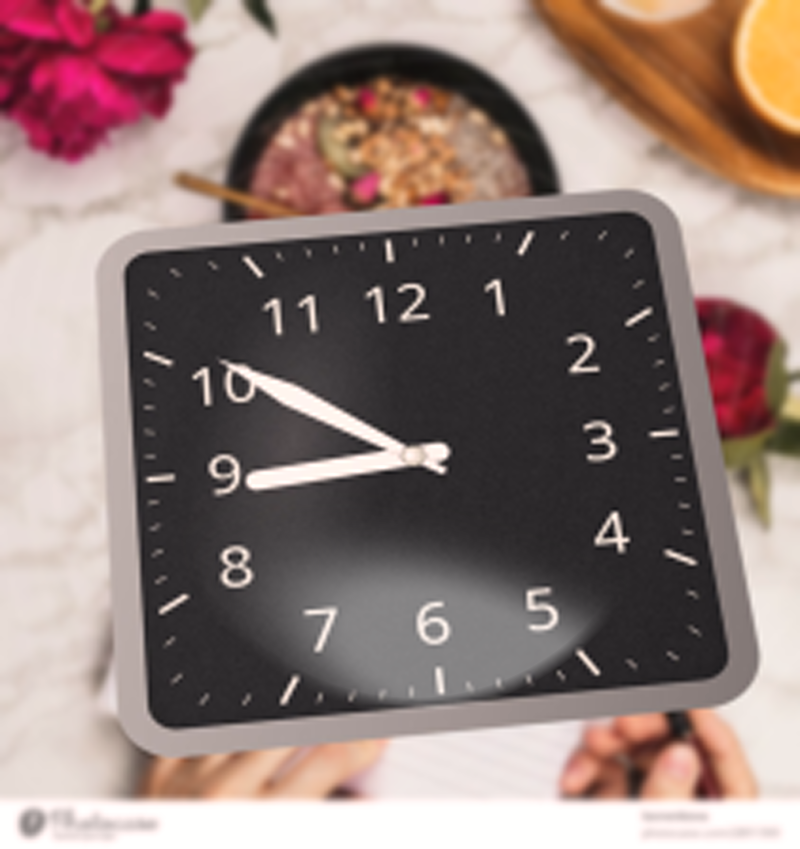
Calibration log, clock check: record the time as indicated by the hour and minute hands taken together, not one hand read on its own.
8:51
